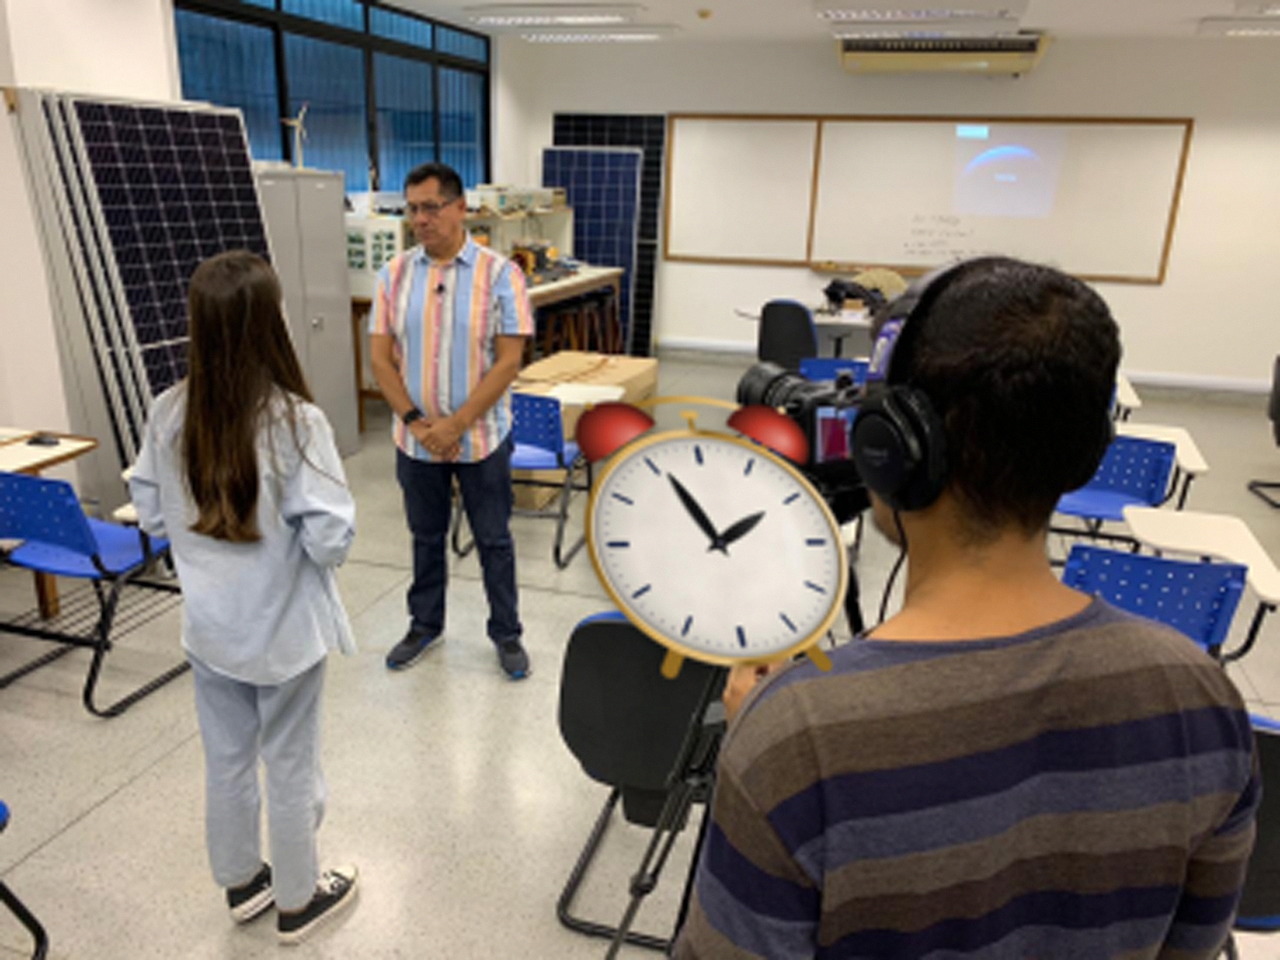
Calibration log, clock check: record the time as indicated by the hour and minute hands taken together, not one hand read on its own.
1:56
